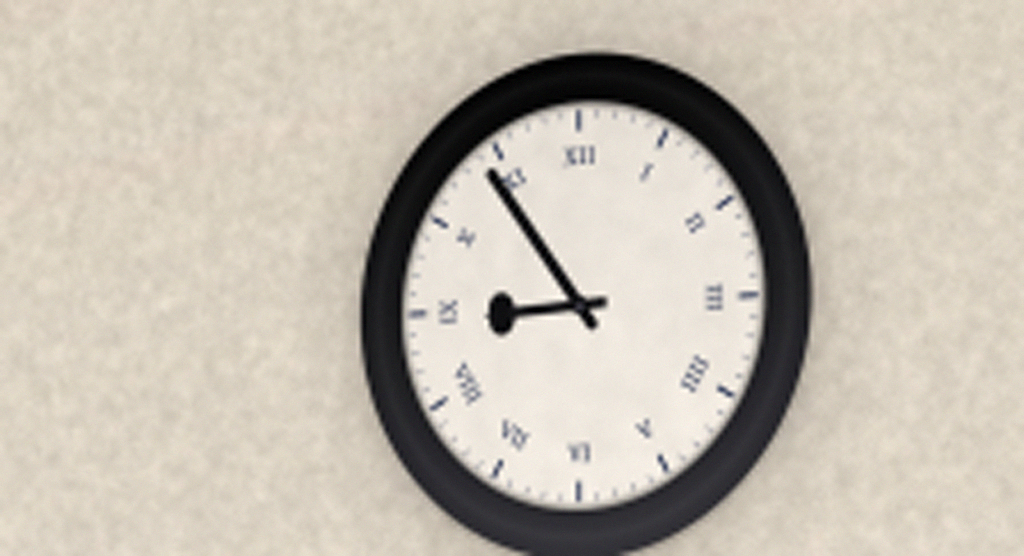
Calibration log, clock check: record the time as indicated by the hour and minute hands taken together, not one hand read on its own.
8:54
